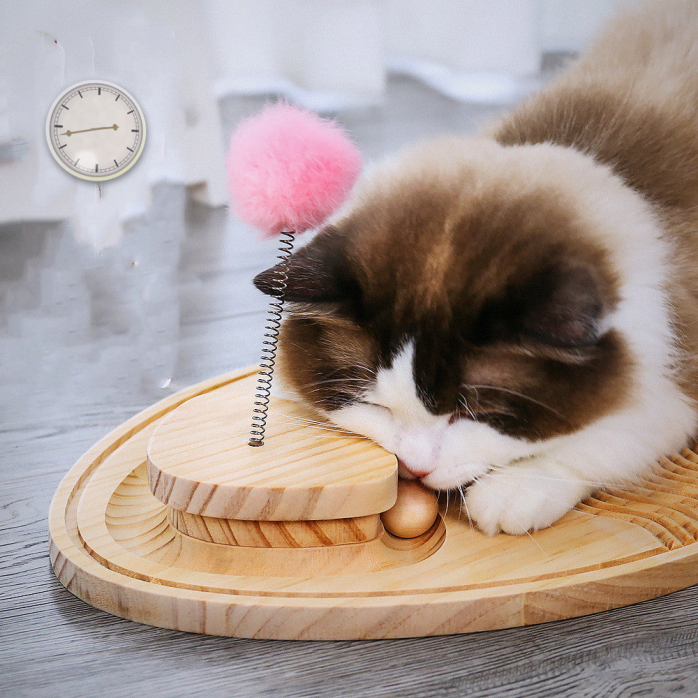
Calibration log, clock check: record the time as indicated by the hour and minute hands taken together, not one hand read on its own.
2:43
